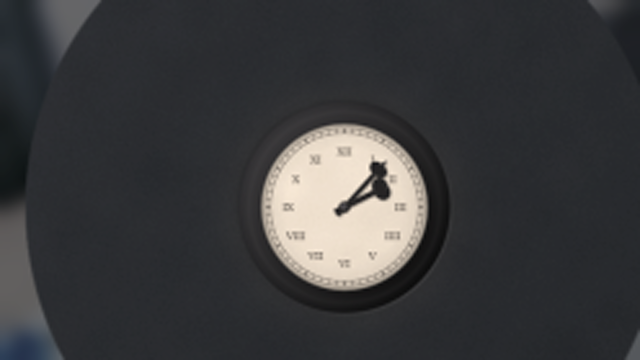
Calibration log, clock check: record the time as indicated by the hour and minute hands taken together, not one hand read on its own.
2:07
